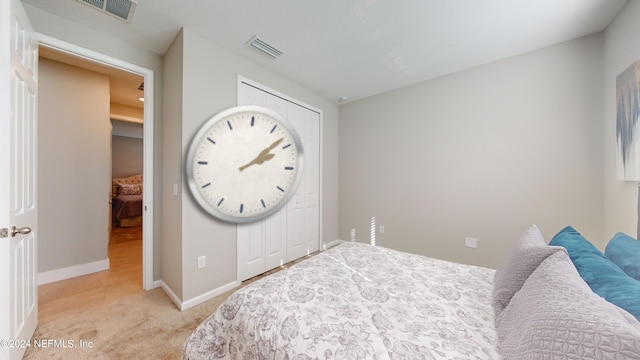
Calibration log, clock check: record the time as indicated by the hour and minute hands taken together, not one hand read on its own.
2:08
